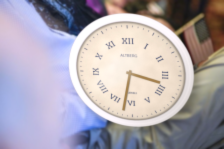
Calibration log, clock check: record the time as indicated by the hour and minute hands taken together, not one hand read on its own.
3:32
